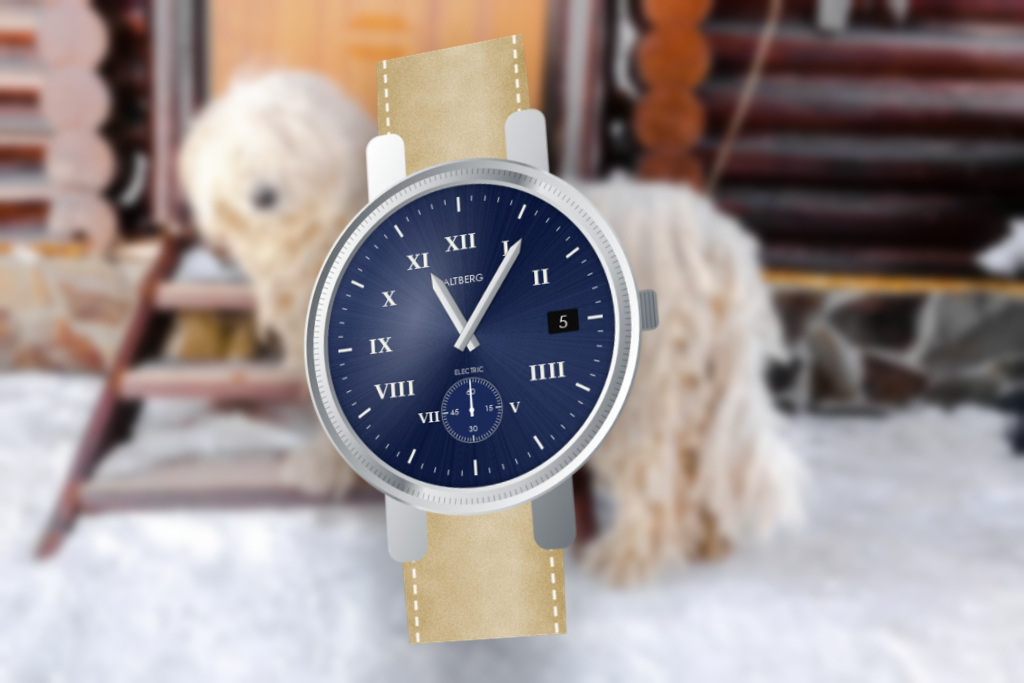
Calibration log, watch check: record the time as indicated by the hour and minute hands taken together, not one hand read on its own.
11:06
